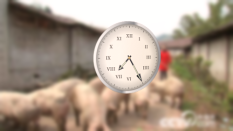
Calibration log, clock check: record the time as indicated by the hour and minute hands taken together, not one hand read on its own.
7:25
